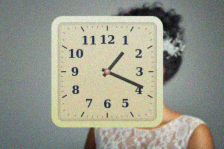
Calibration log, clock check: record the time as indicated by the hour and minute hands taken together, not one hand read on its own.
1:19
